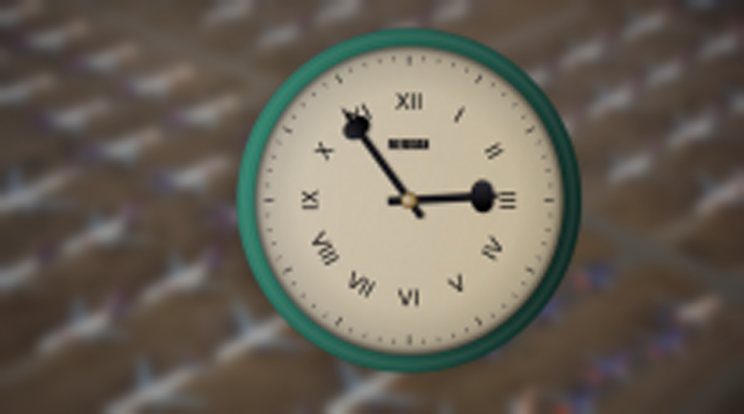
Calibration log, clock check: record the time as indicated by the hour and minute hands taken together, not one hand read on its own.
2:54
